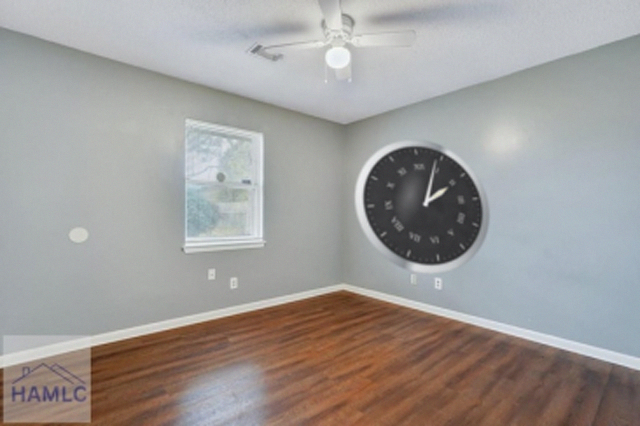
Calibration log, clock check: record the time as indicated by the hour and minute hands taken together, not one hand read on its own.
2:04
